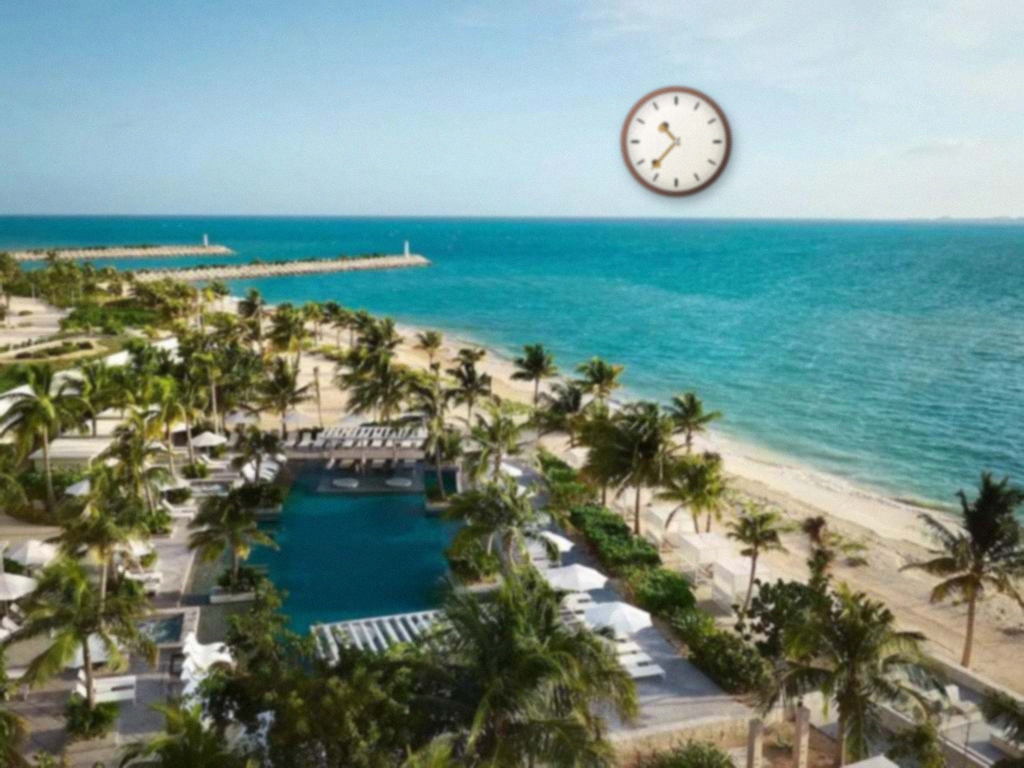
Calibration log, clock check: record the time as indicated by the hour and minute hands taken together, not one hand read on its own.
10:37
